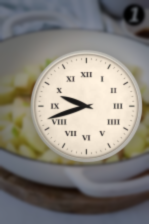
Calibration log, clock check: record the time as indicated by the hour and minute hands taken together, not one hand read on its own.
9:42
